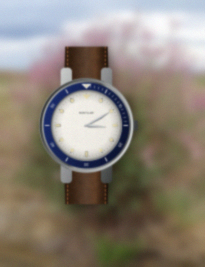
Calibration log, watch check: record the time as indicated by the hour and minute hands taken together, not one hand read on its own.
3:10
